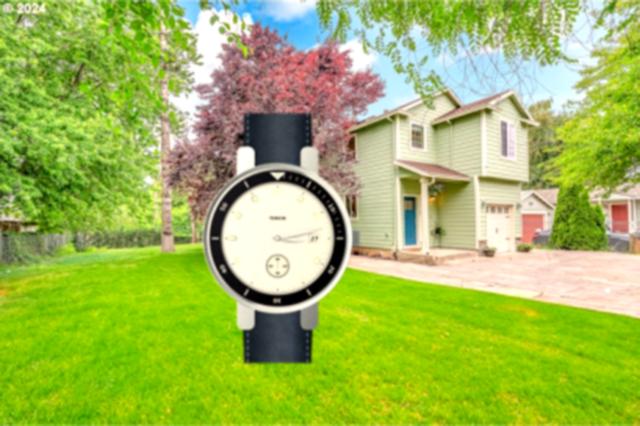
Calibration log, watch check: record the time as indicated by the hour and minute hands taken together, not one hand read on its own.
3:13
